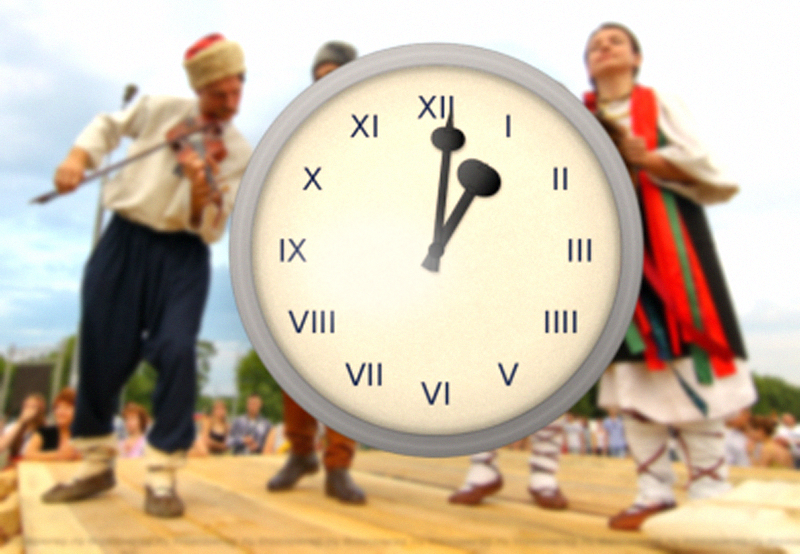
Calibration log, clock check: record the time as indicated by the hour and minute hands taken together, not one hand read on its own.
1:01
